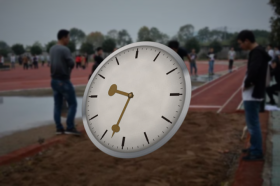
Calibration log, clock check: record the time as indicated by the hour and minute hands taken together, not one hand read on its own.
9:33
